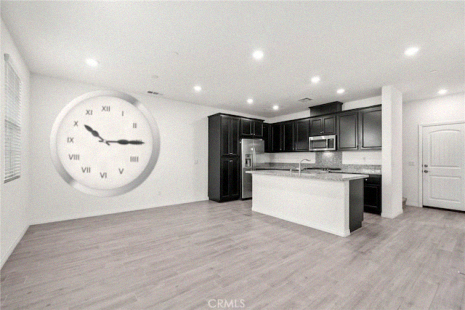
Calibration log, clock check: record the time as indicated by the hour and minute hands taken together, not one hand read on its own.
10:15
